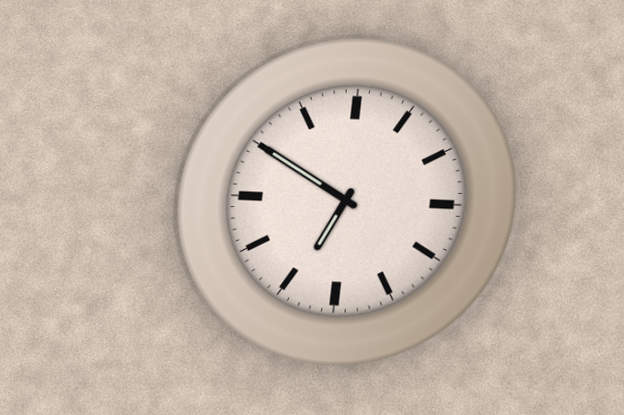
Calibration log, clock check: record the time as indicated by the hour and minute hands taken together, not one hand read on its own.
6:50
